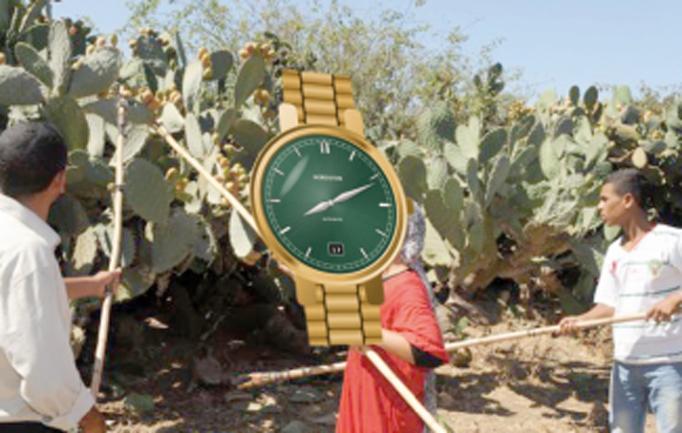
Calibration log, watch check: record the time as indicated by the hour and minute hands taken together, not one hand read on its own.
8:11
